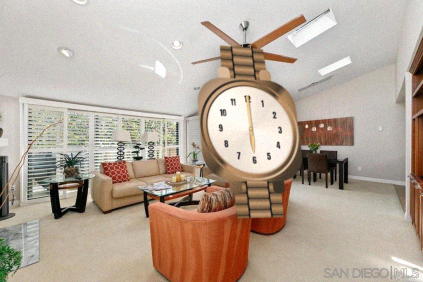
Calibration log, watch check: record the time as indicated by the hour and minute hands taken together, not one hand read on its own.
6:00
